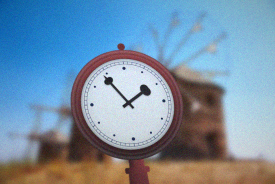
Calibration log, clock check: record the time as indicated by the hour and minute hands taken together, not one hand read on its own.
1:54
